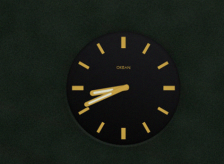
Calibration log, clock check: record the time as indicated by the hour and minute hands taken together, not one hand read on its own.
8:41
